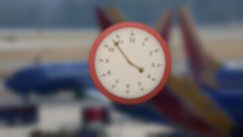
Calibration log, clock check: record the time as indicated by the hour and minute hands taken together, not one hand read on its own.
3:53
